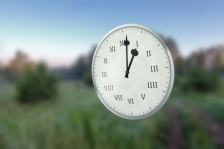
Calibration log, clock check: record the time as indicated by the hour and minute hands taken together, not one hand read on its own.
1:01
